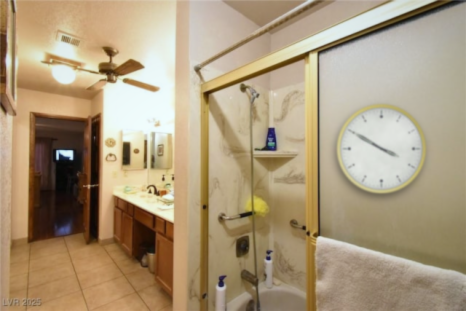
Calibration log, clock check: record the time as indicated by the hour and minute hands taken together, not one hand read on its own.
3:50
